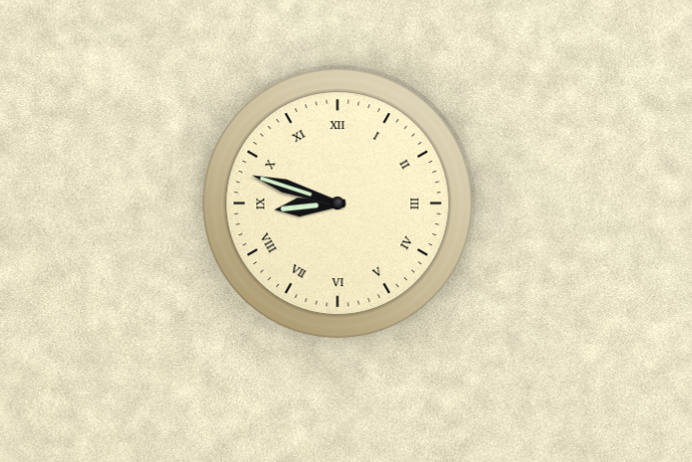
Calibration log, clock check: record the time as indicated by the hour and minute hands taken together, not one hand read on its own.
8:48
